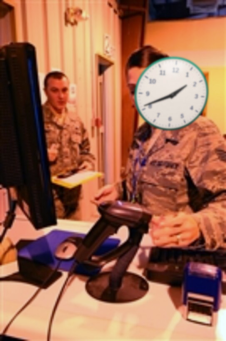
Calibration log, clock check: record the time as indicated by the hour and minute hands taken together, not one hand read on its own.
1:41
